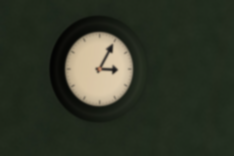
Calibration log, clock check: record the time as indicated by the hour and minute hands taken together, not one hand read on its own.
3:05
